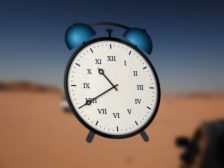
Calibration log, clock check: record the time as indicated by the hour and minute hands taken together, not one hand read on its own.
10:40
